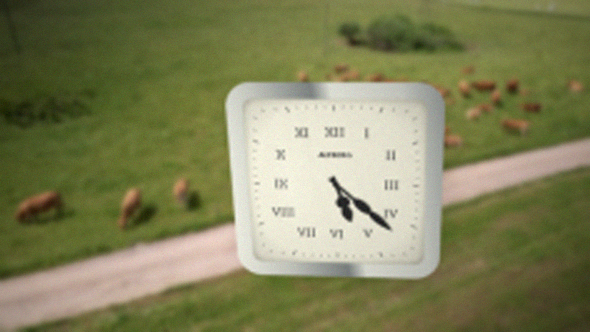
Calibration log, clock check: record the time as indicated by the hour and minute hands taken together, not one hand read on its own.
5:22
